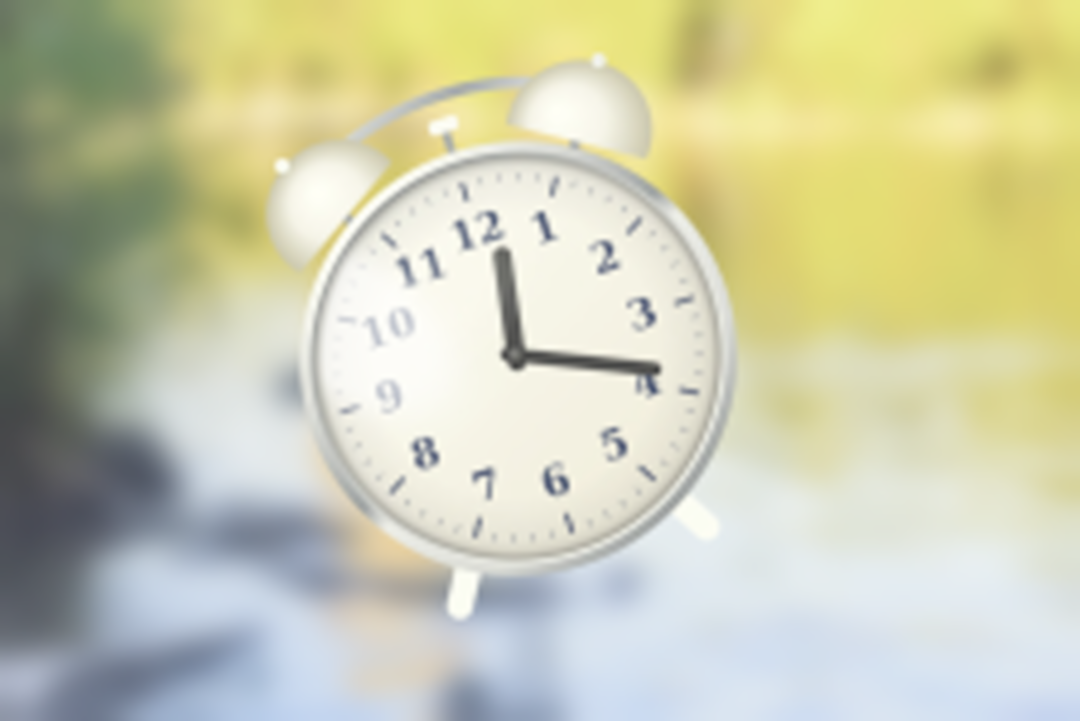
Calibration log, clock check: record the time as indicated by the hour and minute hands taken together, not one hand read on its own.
12:19
